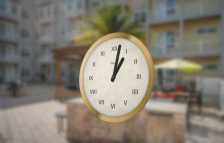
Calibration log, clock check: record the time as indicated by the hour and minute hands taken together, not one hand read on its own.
1:02
